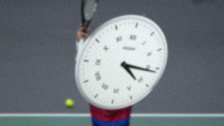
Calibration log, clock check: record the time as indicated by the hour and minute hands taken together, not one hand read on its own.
4:16
